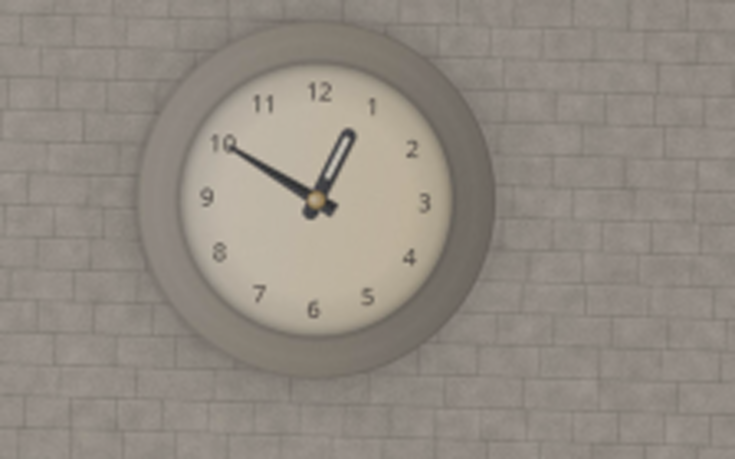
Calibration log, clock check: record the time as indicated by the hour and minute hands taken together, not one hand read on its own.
12:50
